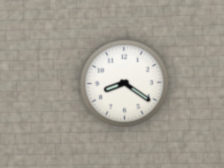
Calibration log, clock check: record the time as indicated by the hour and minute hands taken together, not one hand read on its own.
8:21
